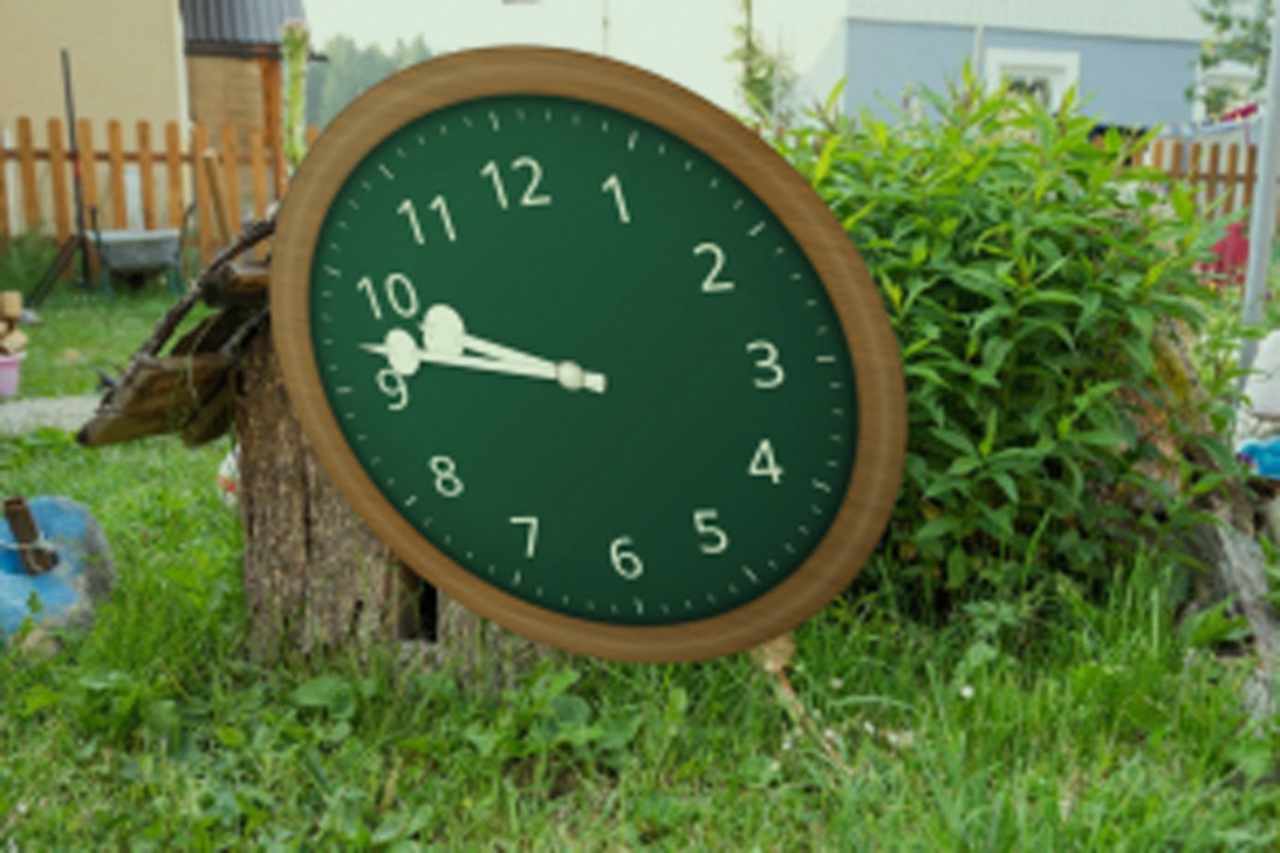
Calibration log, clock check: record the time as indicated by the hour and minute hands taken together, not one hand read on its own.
9:47
